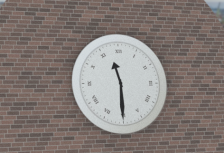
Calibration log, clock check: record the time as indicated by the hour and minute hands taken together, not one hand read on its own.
11:30
